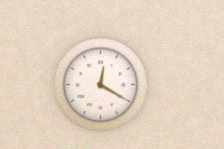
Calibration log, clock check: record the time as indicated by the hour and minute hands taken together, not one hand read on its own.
12:20
